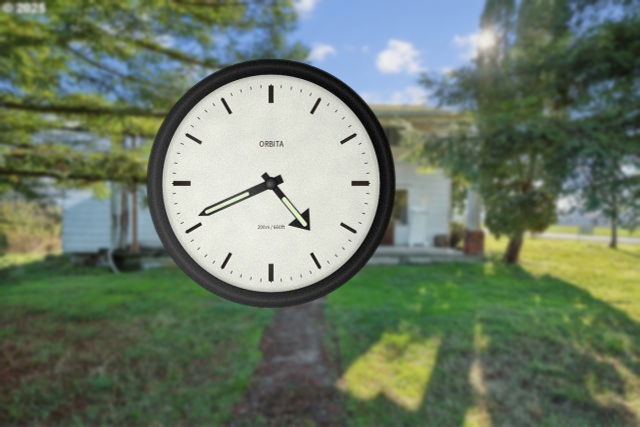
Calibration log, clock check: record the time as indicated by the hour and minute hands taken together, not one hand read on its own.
4:41
